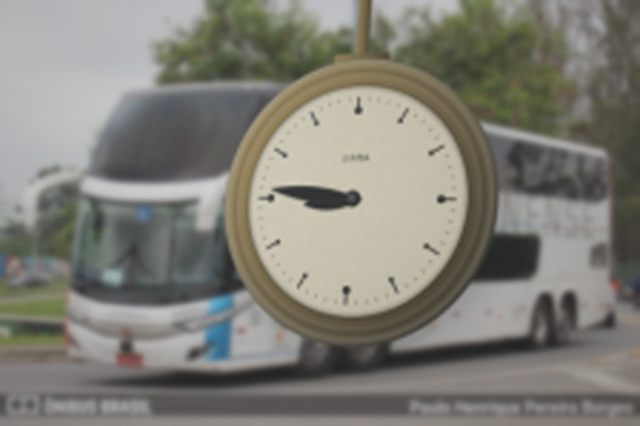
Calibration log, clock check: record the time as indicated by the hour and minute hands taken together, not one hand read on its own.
8:46
